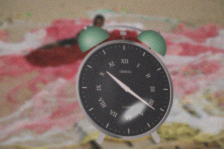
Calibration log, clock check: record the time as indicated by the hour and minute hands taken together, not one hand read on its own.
10:21
